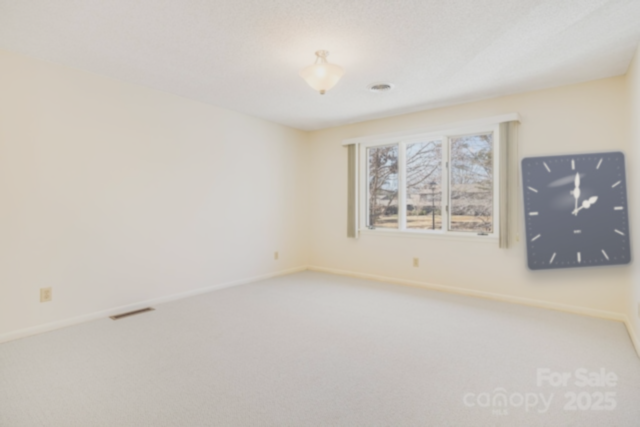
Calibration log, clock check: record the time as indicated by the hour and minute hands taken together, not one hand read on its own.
2:01
